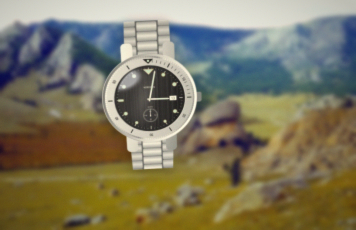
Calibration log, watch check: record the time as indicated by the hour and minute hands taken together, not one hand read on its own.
3:02
